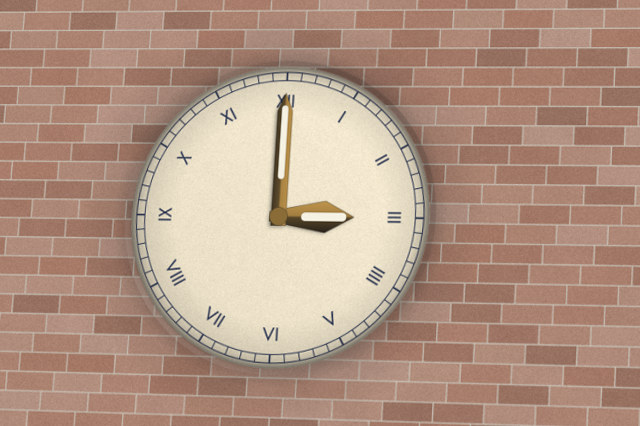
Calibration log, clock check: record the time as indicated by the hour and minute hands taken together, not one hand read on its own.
3:00
